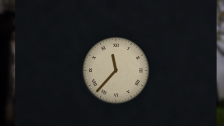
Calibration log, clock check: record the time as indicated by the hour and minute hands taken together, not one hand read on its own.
11:37
